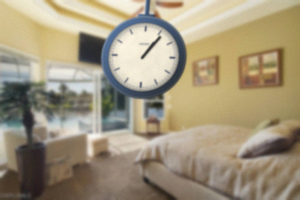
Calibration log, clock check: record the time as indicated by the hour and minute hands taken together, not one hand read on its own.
1:06
